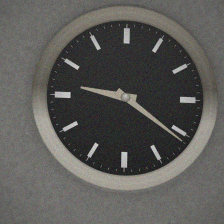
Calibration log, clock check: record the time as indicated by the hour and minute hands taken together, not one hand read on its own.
9:21
